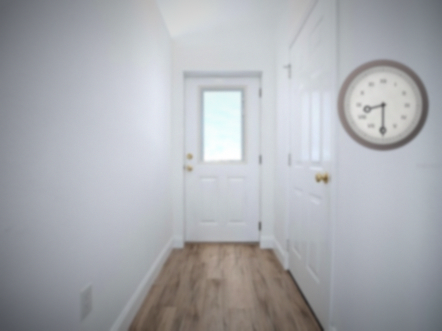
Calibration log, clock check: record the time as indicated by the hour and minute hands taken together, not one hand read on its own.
8:30
